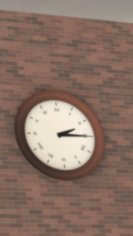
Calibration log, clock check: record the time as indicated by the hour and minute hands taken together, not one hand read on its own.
2:15
